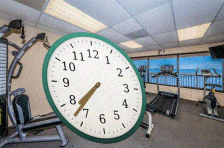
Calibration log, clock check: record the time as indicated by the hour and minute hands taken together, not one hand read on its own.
7:37
